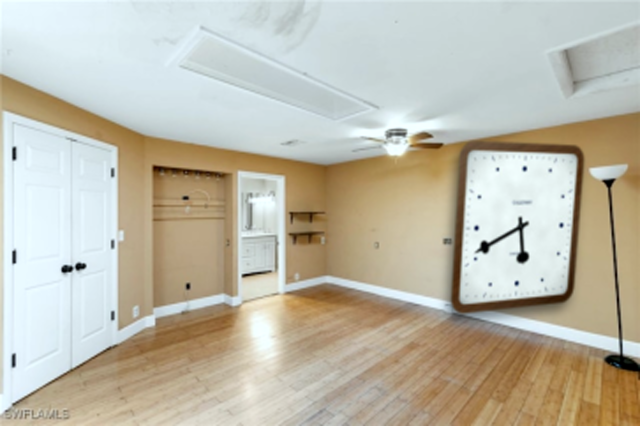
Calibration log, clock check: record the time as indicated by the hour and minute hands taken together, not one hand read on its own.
5:41
